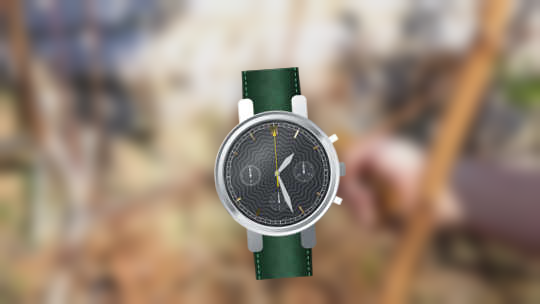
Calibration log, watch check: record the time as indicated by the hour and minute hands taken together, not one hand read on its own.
1:27
